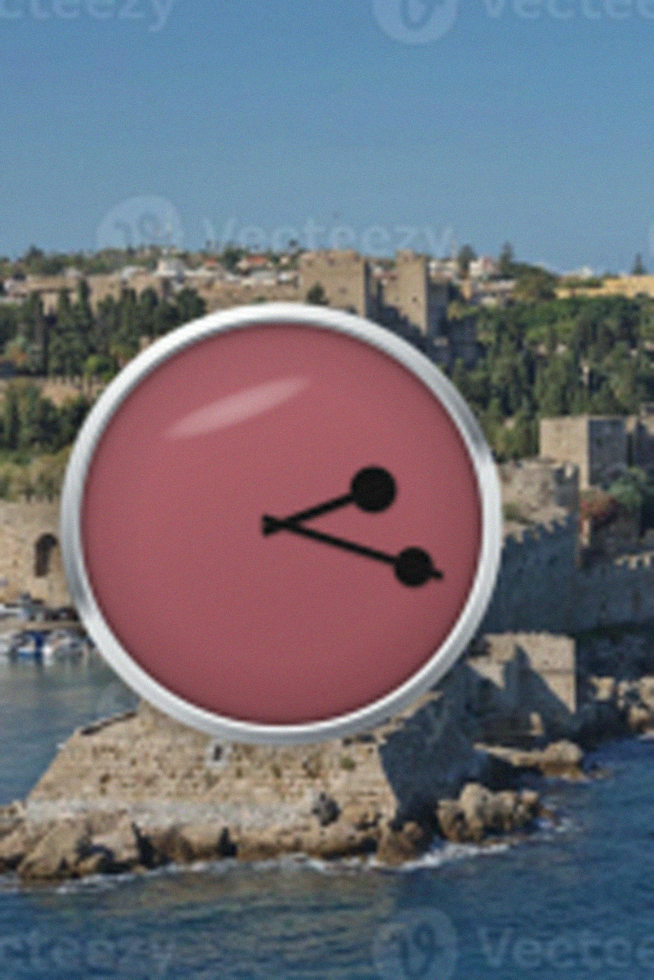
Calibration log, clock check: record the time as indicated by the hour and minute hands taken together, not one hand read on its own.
2:18
